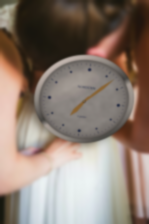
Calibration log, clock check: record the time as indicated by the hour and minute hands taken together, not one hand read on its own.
7:07
